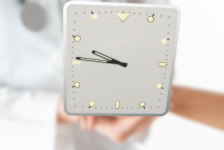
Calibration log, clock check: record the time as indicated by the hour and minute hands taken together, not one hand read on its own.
9:46
